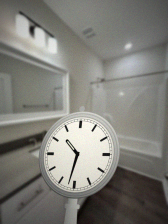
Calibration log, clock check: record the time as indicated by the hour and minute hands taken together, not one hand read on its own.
10:32
